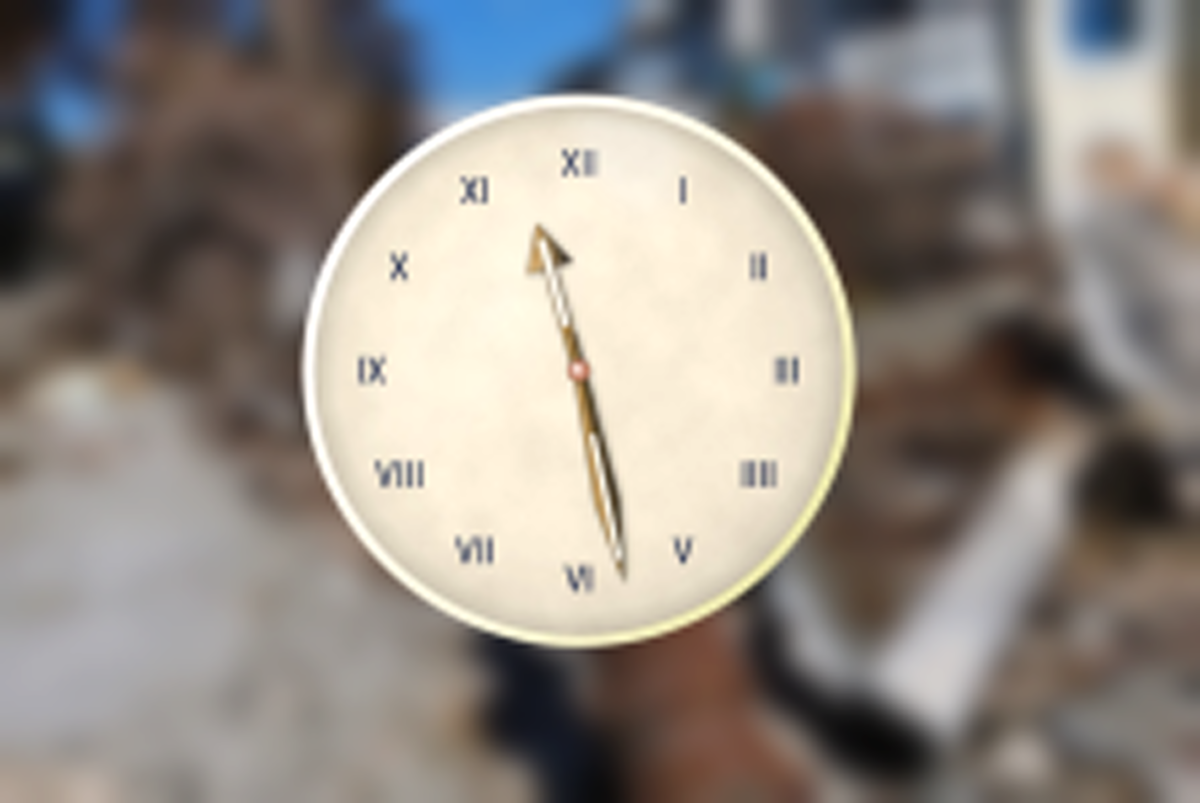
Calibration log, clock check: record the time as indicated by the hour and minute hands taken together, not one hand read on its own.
11:28
